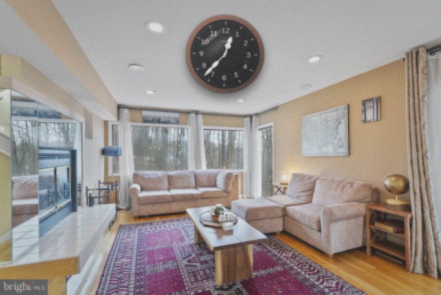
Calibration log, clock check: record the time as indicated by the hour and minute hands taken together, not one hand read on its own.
12:37
